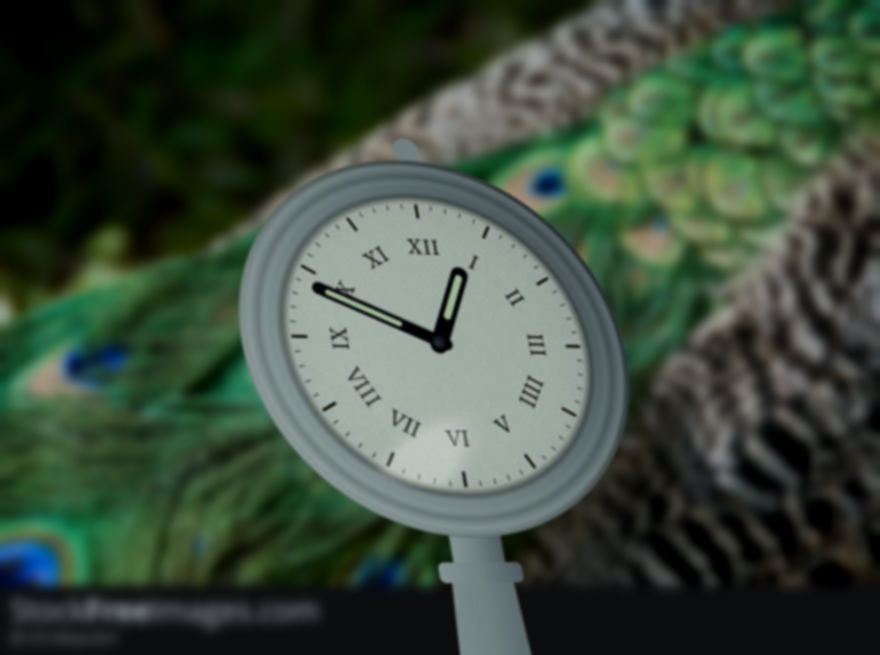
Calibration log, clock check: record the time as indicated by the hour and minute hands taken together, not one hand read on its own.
12:49
